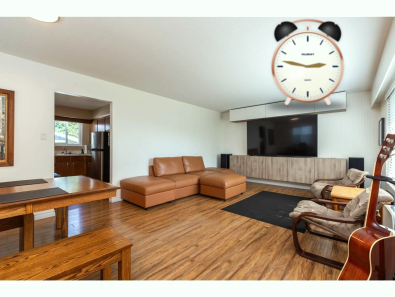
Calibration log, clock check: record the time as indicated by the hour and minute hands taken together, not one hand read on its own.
2:47
